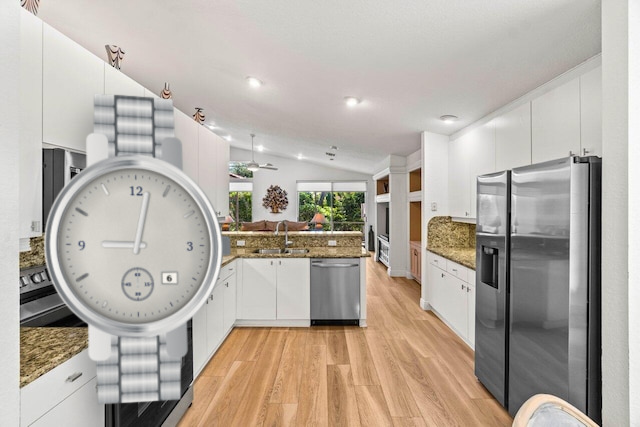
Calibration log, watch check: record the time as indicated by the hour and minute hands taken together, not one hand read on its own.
9:02
